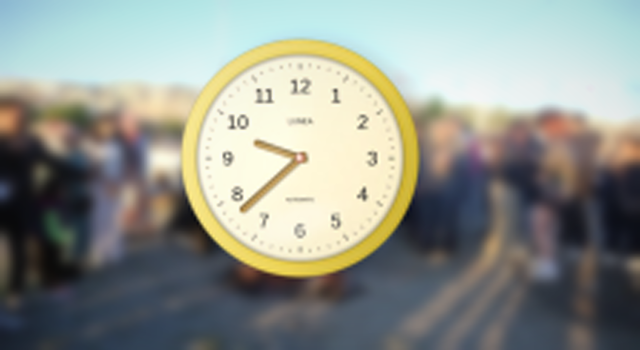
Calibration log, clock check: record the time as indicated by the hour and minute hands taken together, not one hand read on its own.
9:38
